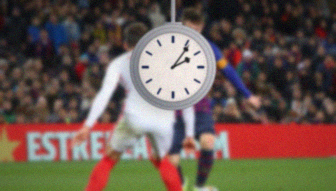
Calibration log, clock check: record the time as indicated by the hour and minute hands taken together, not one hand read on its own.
2:06
